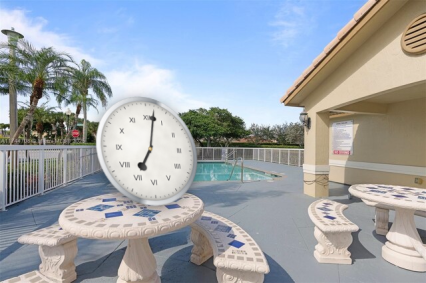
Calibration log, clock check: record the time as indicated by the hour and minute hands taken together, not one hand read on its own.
7:02
